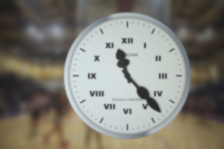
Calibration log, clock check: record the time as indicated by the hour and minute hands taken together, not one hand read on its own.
11:23
